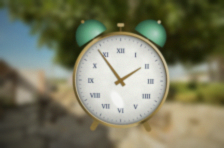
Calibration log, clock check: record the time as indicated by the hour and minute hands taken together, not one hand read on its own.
1:54
